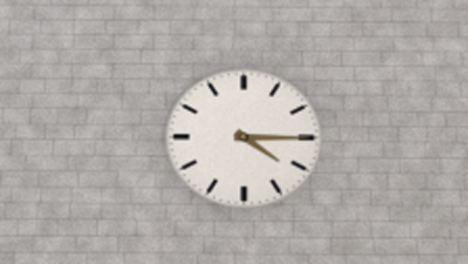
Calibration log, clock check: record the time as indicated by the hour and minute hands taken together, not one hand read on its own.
4:15
